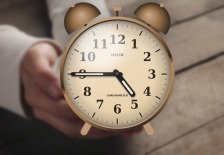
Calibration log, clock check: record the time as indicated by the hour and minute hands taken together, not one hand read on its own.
4:45
